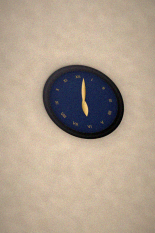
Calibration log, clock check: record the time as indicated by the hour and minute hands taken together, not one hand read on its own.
6:02
